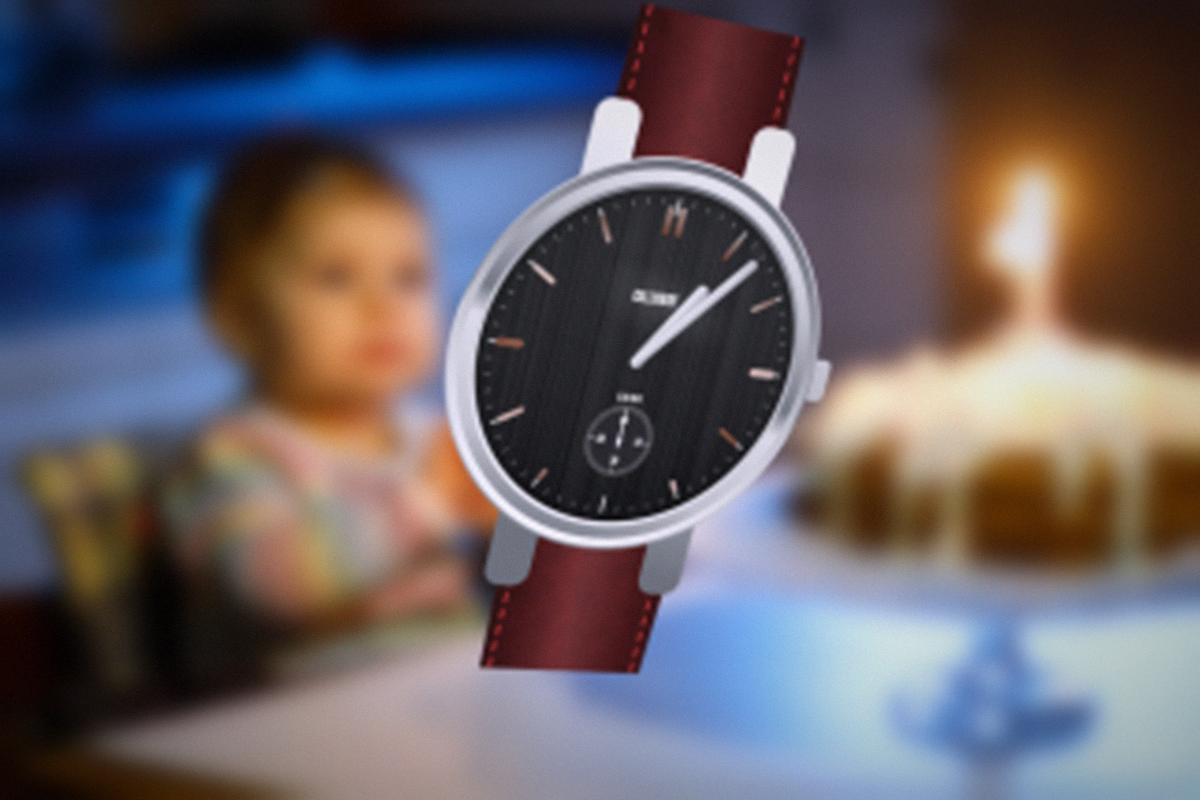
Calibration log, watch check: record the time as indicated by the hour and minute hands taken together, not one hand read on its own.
1:07
